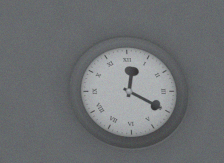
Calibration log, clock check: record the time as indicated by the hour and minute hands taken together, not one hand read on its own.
12:20
